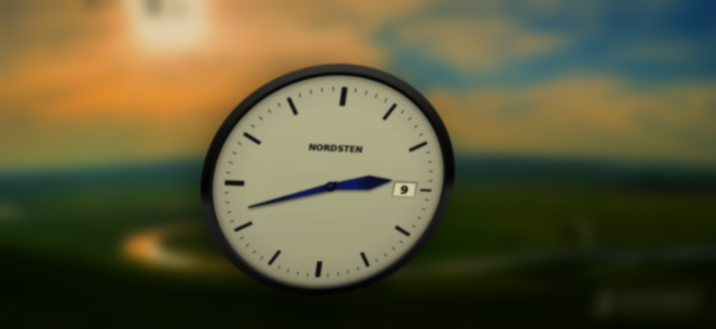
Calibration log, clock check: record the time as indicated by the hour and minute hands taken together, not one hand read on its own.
2:42
